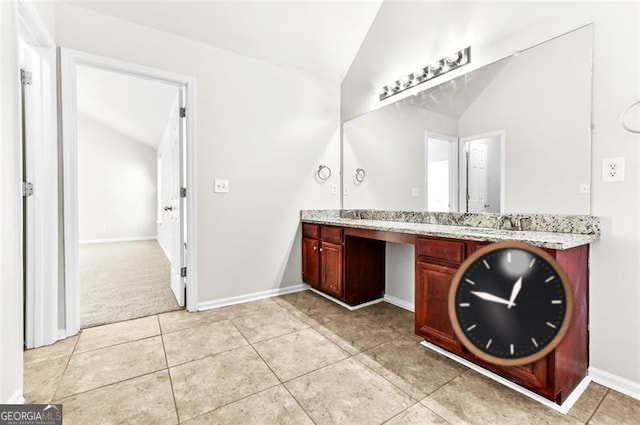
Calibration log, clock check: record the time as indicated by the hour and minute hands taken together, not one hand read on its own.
12:48
